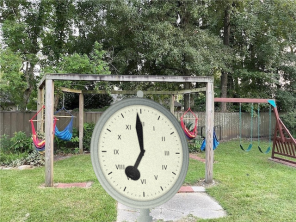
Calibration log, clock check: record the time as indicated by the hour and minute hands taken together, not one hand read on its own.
6:59
